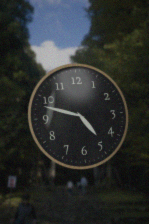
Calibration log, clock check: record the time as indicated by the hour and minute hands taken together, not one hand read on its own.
4:48
